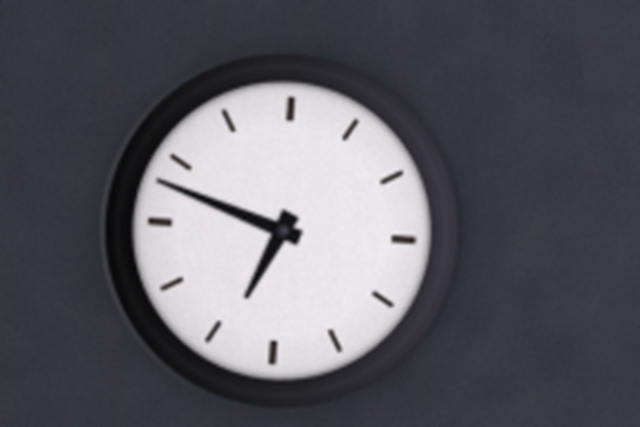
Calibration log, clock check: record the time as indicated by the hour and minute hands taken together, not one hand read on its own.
6:48
